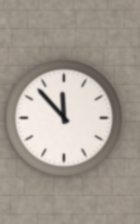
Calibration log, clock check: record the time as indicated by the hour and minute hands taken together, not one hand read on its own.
11:53
